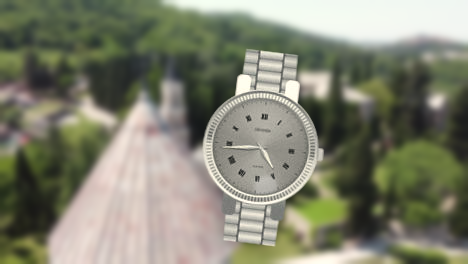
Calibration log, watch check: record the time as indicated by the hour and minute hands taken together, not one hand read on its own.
4:44
